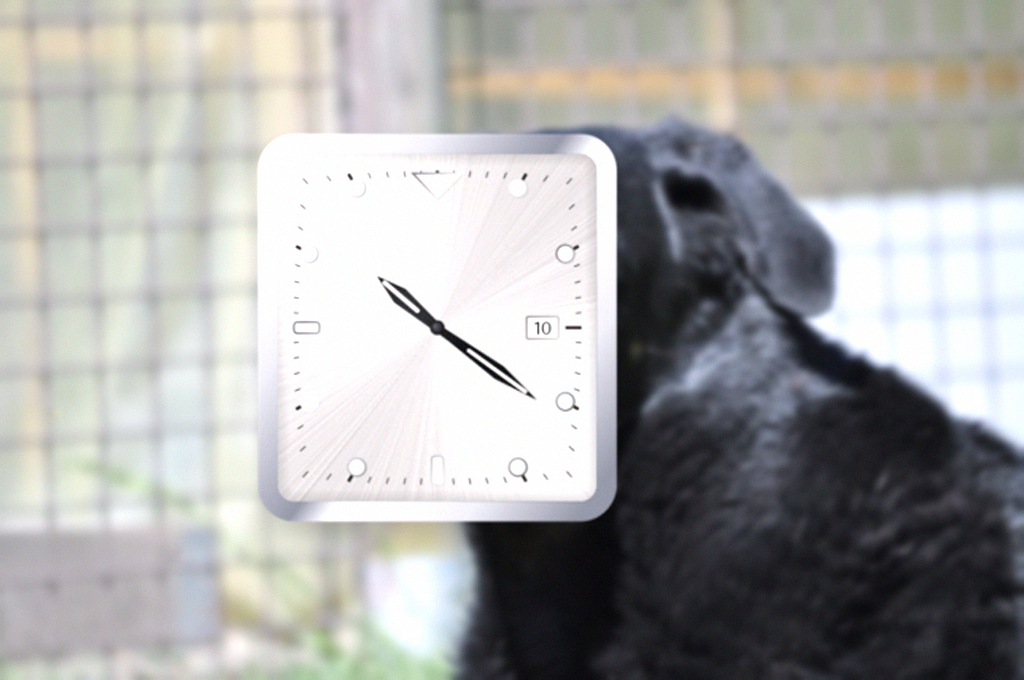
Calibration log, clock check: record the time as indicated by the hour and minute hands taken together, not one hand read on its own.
10:21
